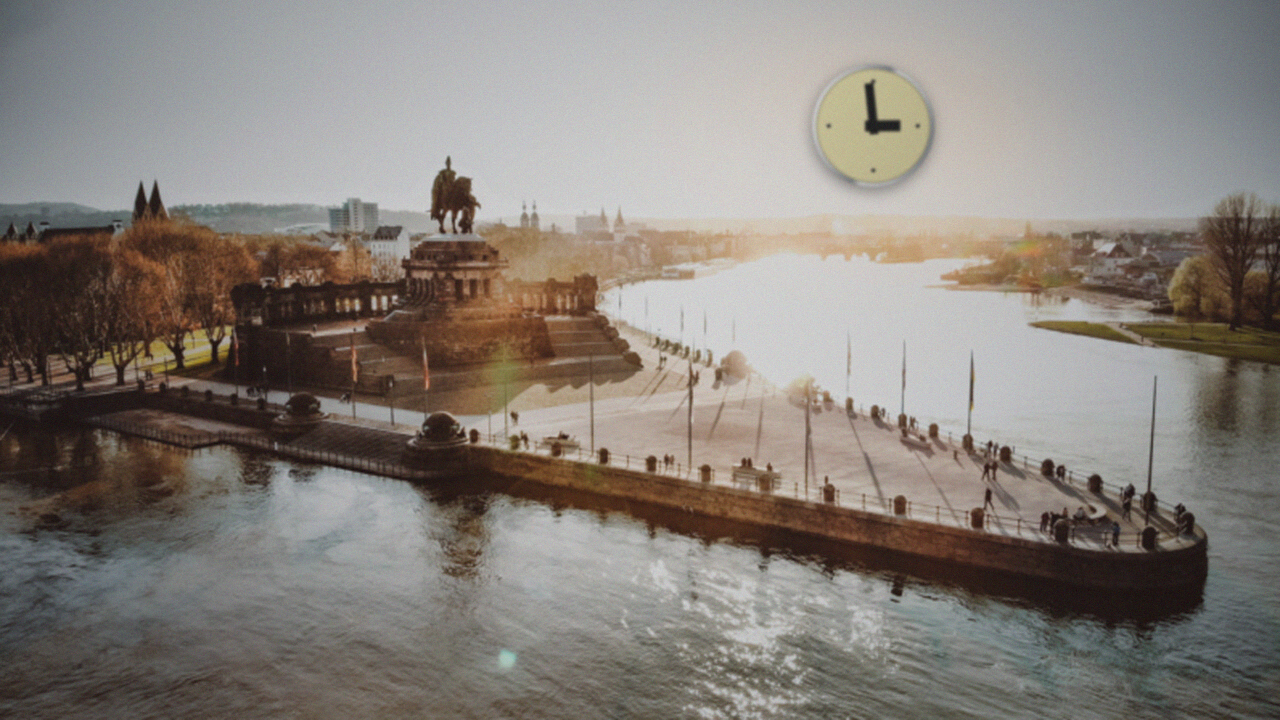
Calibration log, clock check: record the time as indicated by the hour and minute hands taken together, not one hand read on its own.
2:59
